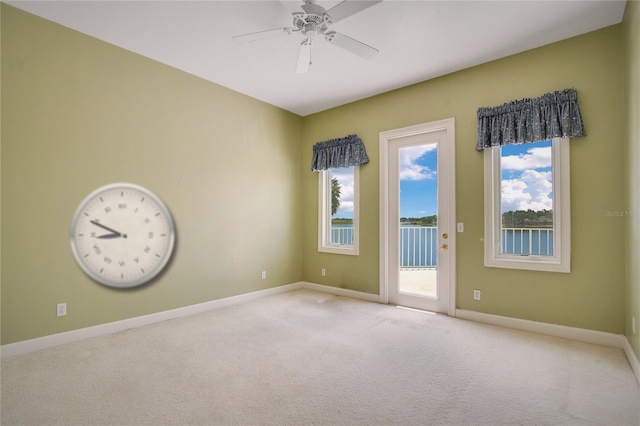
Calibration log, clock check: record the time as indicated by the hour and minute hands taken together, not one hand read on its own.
8:49
